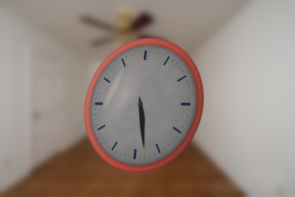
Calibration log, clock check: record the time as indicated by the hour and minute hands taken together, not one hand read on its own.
5:28
